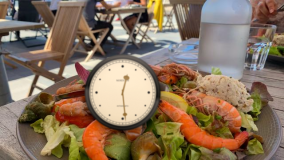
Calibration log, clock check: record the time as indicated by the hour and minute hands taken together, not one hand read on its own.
12:29
